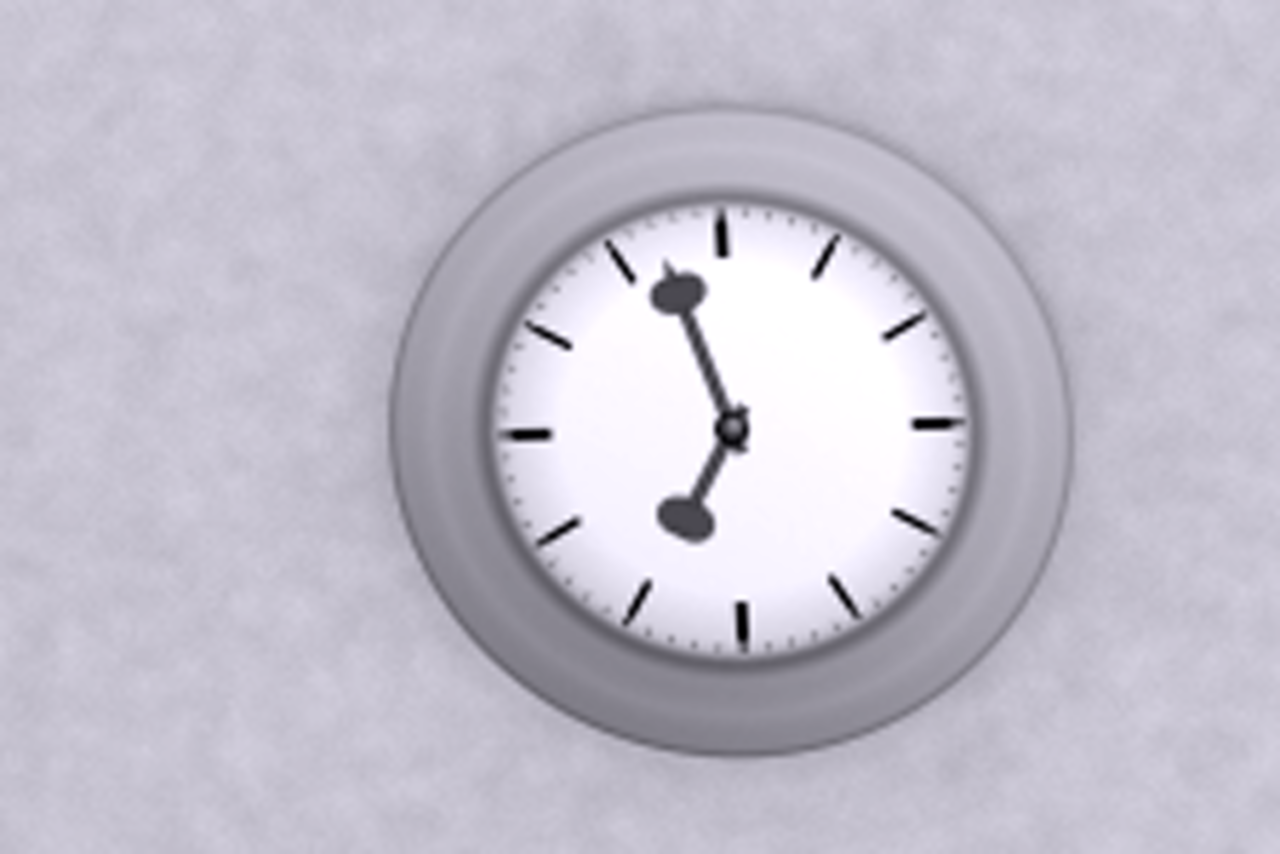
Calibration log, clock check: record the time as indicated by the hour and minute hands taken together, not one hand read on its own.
6:57
